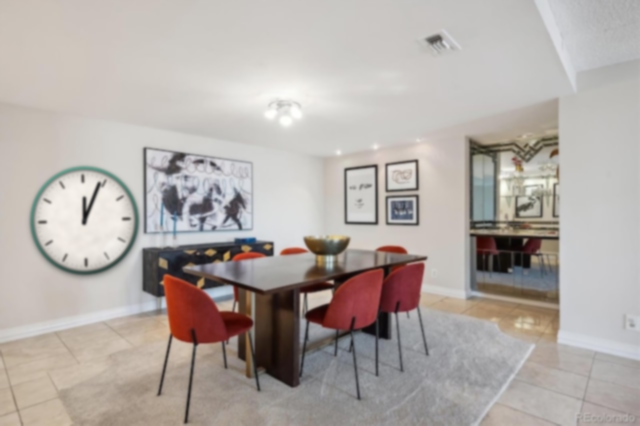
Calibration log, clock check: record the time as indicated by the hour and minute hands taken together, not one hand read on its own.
12:04
